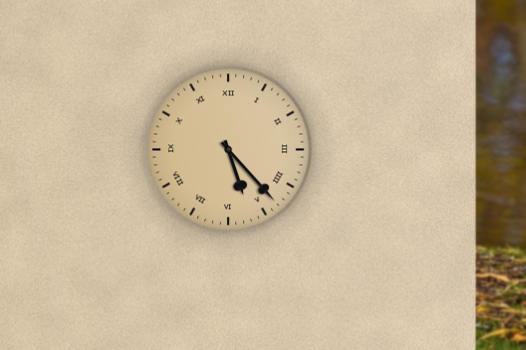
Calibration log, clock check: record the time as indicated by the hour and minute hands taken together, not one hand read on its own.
5:23
